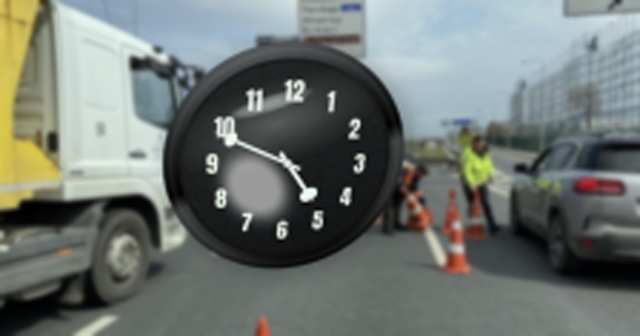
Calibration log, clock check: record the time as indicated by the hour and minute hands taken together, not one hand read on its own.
4:49
